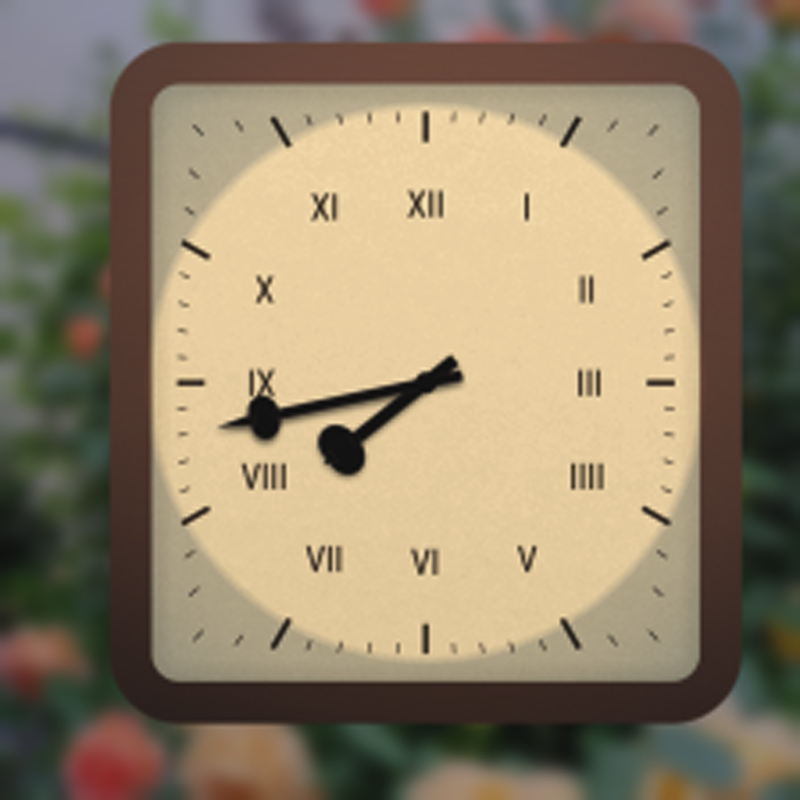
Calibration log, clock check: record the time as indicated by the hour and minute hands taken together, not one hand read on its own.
7:43
